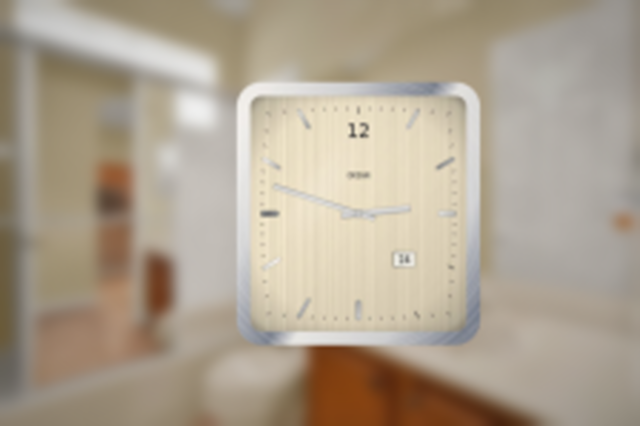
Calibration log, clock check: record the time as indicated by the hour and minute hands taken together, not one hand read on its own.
2:48
